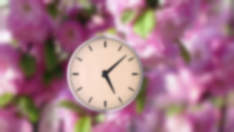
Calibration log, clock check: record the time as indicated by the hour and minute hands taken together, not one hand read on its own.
5:08
